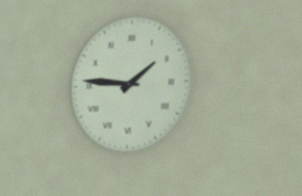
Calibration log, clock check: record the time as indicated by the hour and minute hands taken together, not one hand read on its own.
1:46
